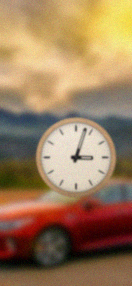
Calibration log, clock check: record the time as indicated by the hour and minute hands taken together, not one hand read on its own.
3:03
